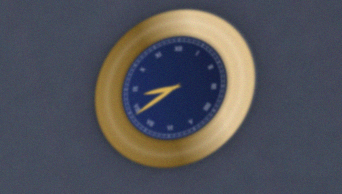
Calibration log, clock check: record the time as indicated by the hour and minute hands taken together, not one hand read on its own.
8:39
